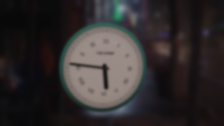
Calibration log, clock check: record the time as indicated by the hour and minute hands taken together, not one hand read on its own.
5:46
